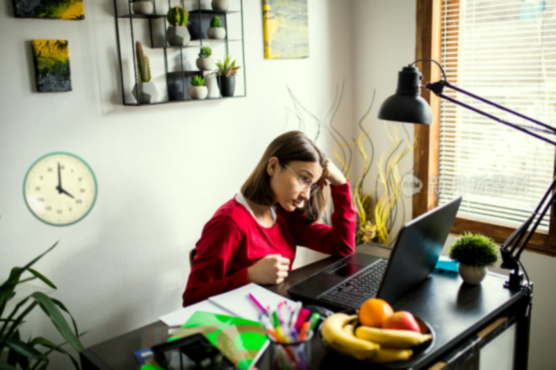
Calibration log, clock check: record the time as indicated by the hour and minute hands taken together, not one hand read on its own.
3:59
